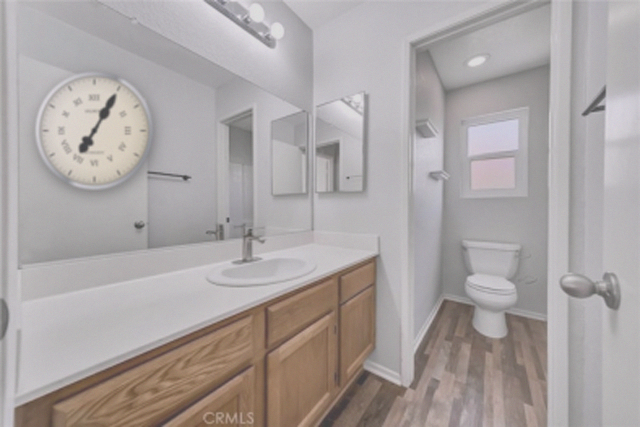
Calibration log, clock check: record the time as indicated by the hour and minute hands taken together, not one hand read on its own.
7:05
